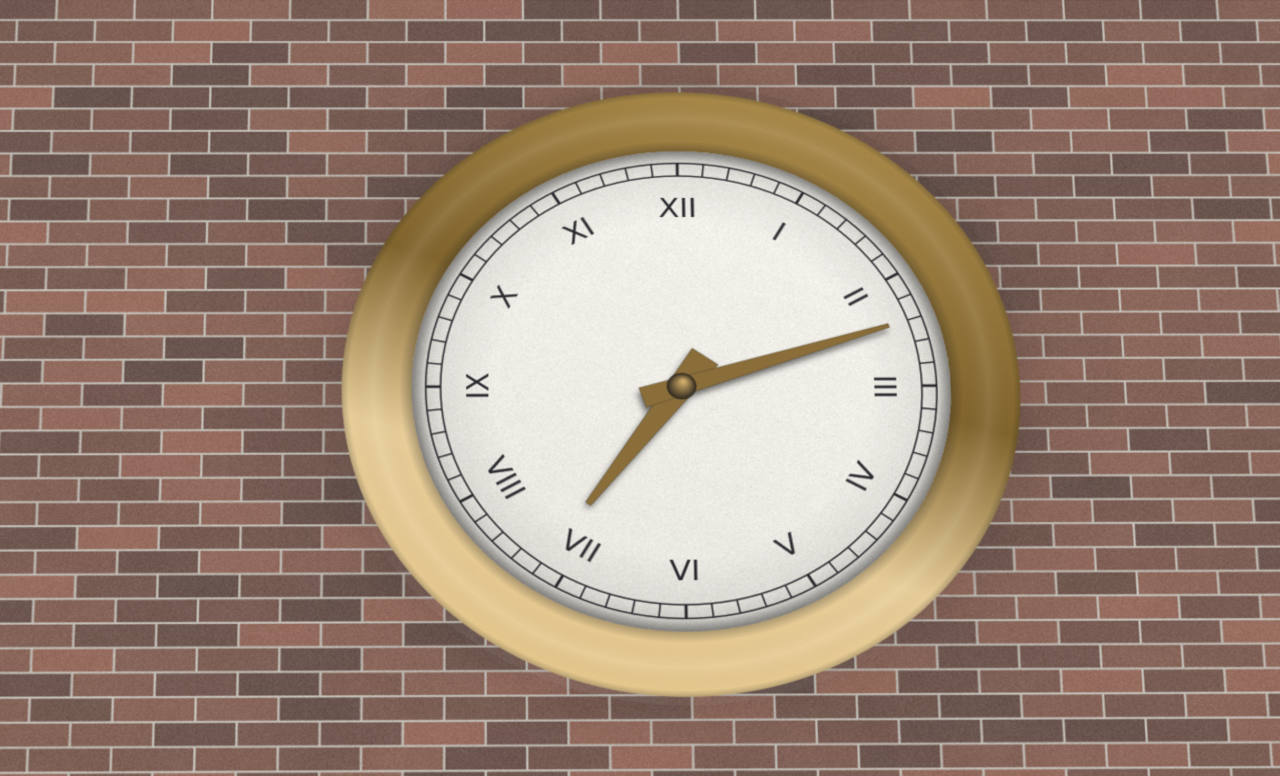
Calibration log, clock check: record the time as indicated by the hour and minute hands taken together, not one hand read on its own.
7:12
